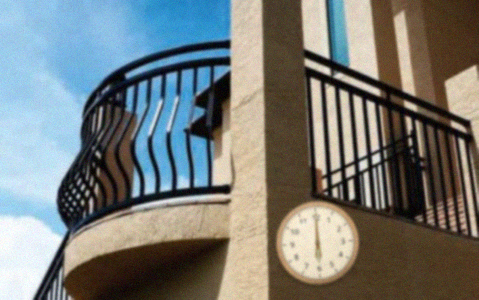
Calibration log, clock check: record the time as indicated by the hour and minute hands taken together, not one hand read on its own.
6:00
